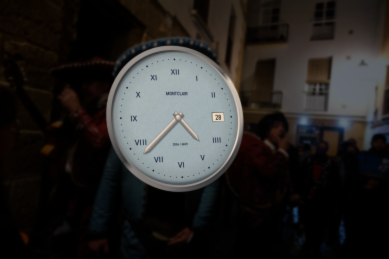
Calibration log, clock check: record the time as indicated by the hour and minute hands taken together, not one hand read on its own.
4:38
